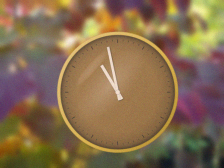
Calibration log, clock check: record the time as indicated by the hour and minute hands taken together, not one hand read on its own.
10:58
